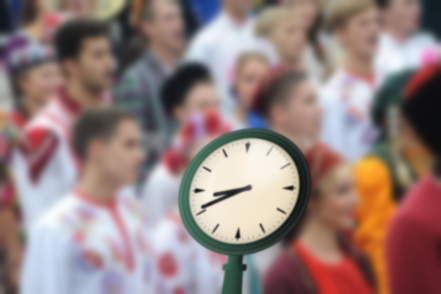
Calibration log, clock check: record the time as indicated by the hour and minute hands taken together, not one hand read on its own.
8:41
